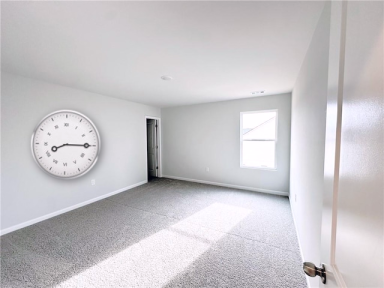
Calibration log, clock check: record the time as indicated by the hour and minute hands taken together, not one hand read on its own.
8:15
